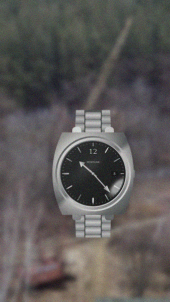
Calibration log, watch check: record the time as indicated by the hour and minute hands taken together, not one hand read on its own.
10:23
